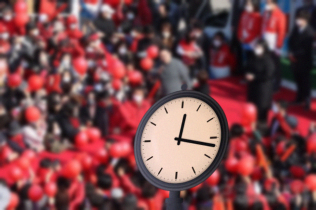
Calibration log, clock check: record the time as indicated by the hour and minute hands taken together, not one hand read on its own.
12:17
